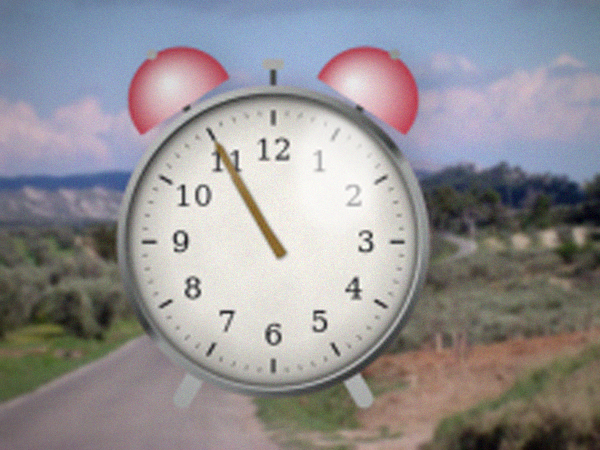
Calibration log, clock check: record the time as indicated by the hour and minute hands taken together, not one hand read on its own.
10:55
